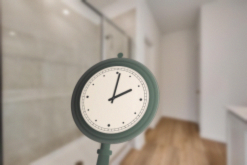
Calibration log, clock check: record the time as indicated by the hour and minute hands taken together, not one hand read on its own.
2:01
